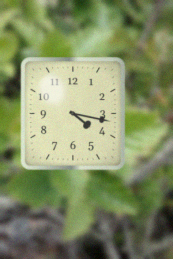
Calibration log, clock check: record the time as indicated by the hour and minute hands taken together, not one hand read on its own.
4:17
